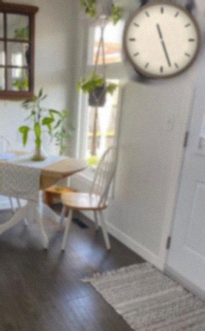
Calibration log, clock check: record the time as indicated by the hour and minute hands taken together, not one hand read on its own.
11:27
